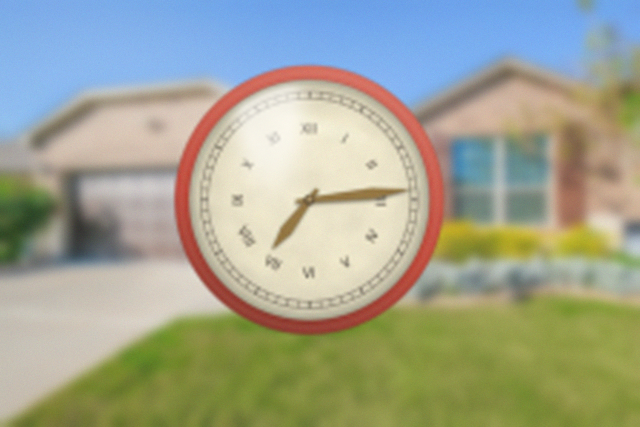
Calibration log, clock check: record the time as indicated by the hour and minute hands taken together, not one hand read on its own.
7:14
